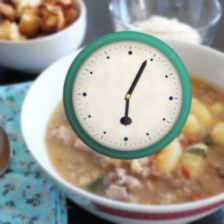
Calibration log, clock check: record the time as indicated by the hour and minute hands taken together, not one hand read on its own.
6:04
